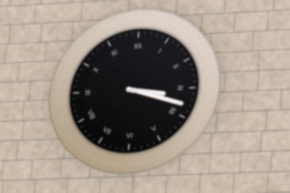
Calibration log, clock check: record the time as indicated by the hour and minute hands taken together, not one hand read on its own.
3:18
